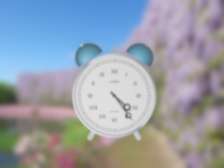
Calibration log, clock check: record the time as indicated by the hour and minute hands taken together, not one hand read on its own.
4:24
